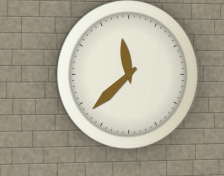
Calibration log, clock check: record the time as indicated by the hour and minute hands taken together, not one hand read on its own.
11:38
